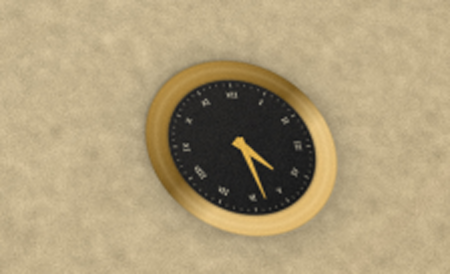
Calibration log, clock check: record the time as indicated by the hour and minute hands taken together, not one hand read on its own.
4:28
